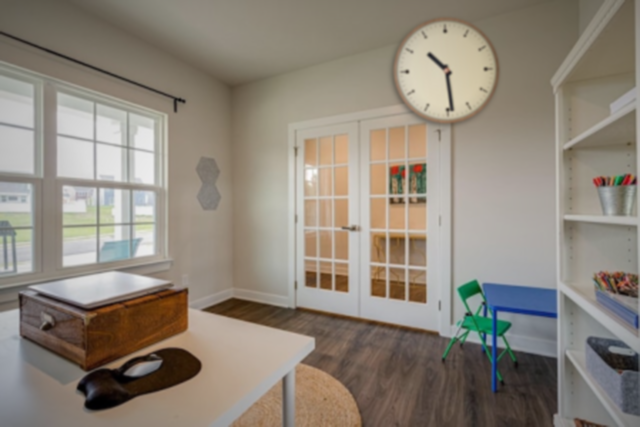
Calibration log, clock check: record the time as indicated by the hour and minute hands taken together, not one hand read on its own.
10:29
